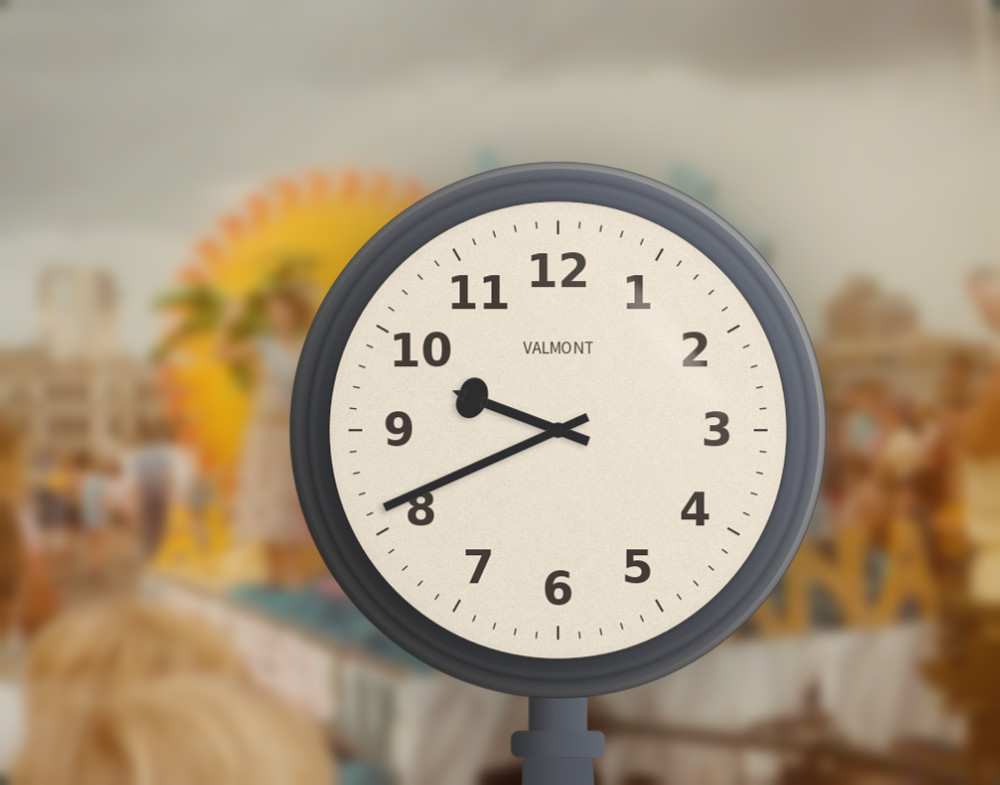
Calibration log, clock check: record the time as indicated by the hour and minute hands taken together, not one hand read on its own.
9:41
